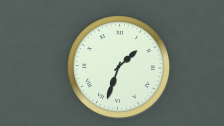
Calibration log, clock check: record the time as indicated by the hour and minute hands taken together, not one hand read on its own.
1:33
